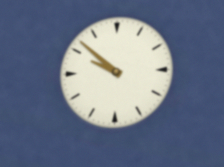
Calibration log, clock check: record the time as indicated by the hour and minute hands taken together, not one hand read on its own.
9:52
